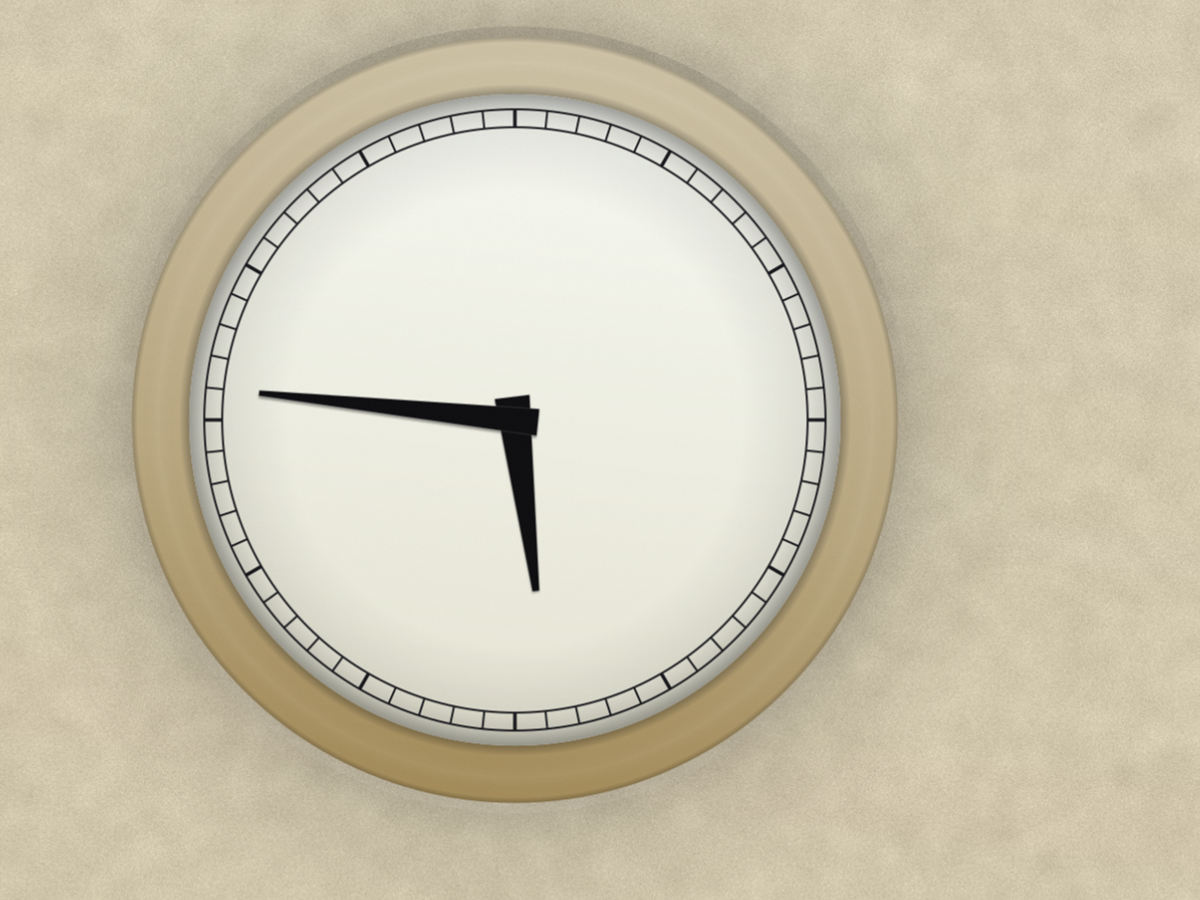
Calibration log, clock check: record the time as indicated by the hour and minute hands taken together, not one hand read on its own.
5:46
